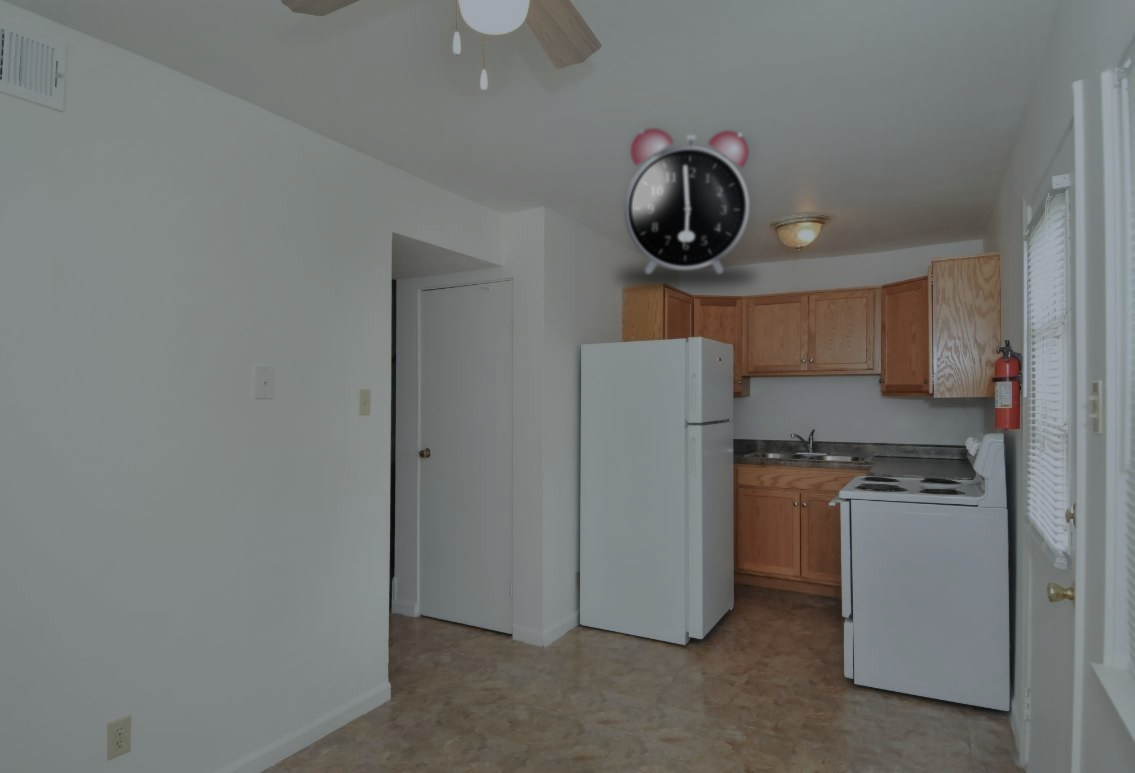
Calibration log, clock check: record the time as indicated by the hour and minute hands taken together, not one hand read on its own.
5:59
